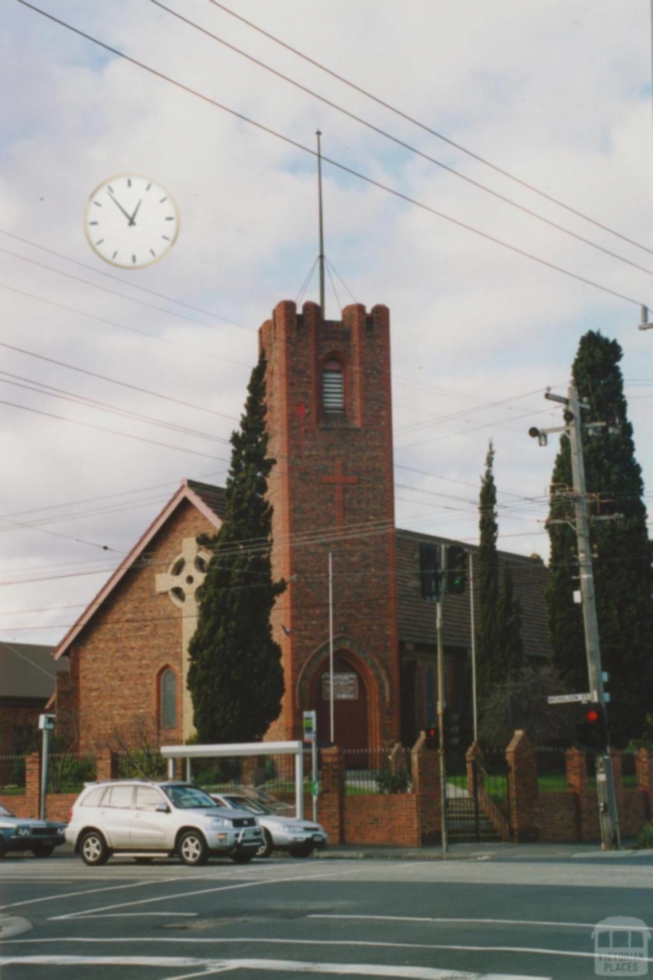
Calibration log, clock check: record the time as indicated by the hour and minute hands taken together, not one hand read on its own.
12:54
